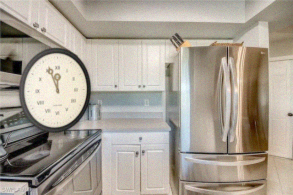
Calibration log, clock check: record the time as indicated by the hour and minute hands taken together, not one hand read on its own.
11:56
